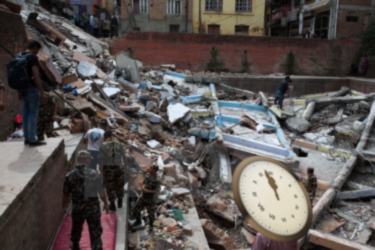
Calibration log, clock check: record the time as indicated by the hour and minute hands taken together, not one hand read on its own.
11:58
